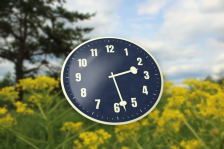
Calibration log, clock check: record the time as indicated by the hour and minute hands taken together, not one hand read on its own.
2:28
